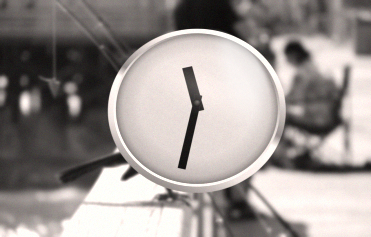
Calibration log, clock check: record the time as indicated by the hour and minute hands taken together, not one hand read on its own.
11:32
